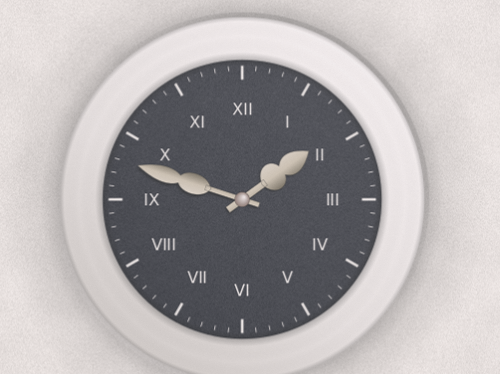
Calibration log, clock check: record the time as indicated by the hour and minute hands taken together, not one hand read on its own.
1:48
